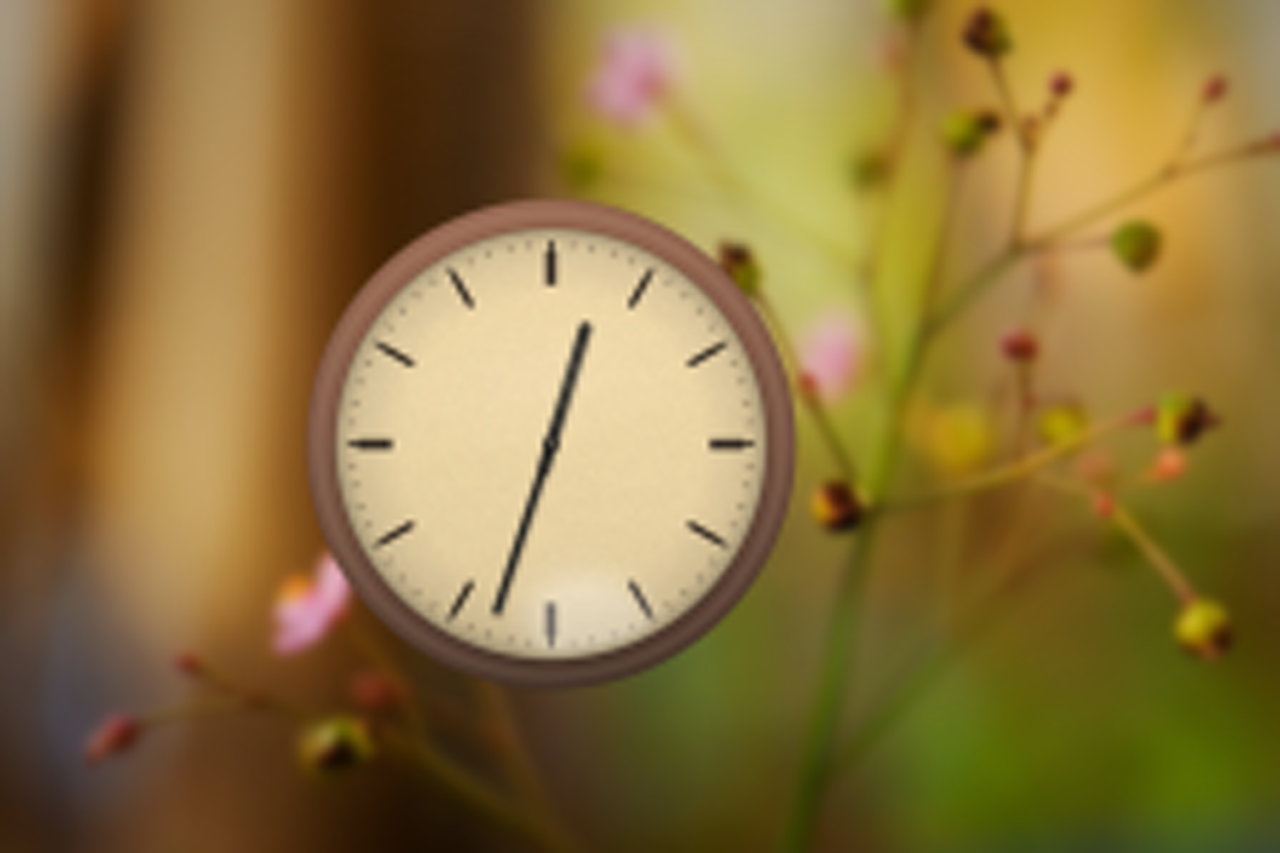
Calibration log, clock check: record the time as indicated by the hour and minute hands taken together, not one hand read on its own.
12:33
